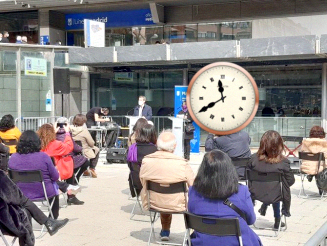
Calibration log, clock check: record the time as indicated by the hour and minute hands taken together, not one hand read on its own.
11:40
